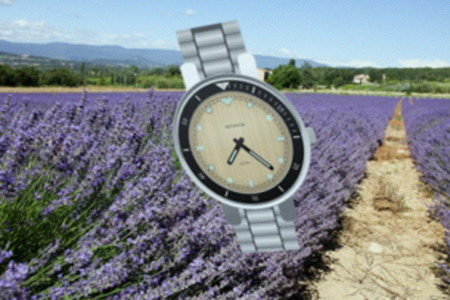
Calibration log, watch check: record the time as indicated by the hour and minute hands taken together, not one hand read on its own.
7:23
